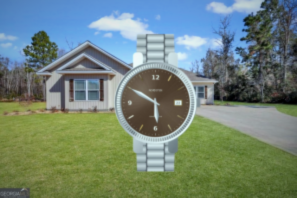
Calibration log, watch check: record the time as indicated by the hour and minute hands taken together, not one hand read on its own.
5:50
